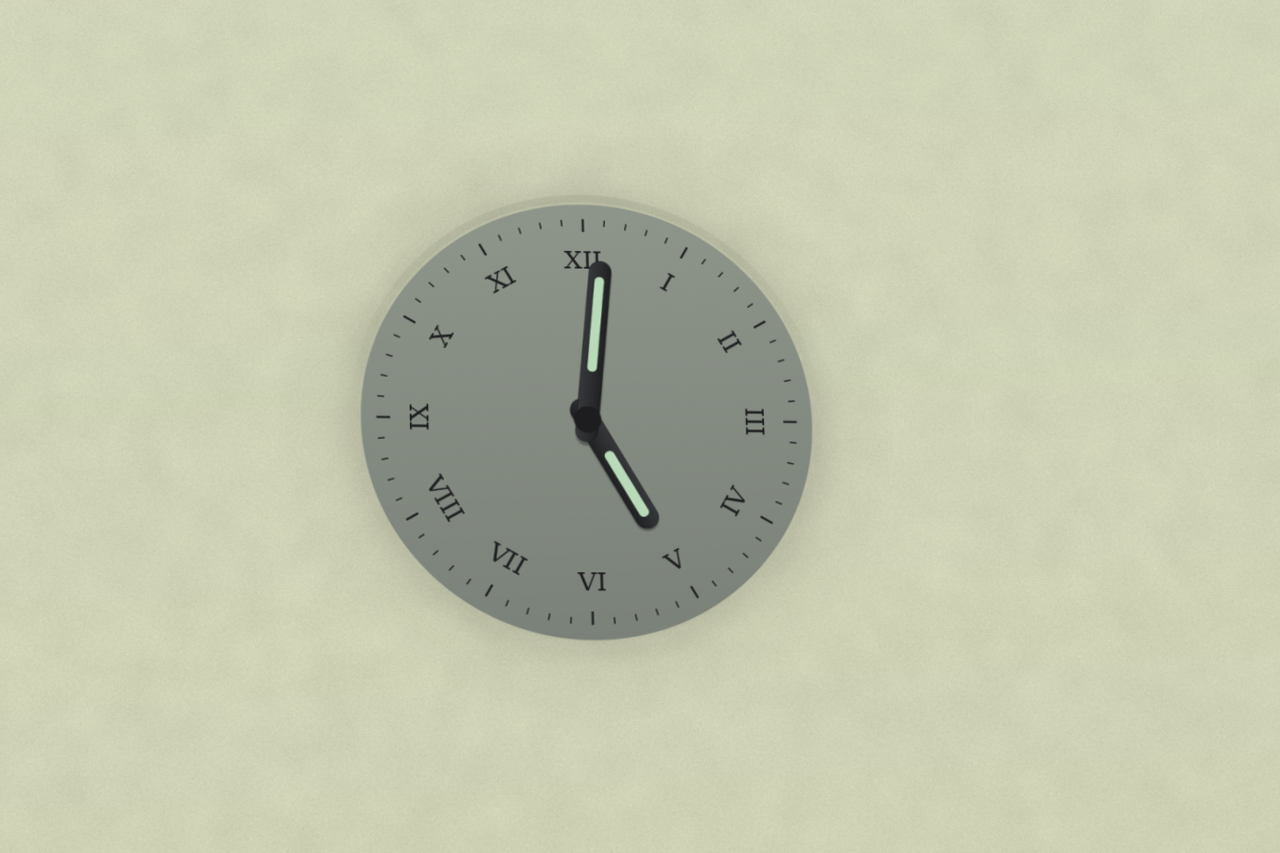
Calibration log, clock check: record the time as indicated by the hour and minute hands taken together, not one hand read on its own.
5:01
